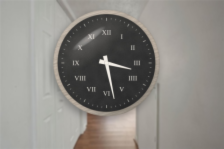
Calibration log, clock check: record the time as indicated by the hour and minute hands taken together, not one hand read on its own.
3:28
